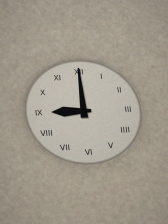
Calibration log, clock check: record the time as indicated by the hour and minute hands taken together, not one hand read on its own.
9:00
